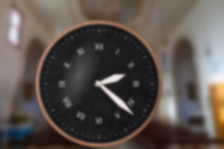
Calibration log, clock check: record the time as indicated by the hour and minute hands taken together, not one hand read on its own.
2:22
